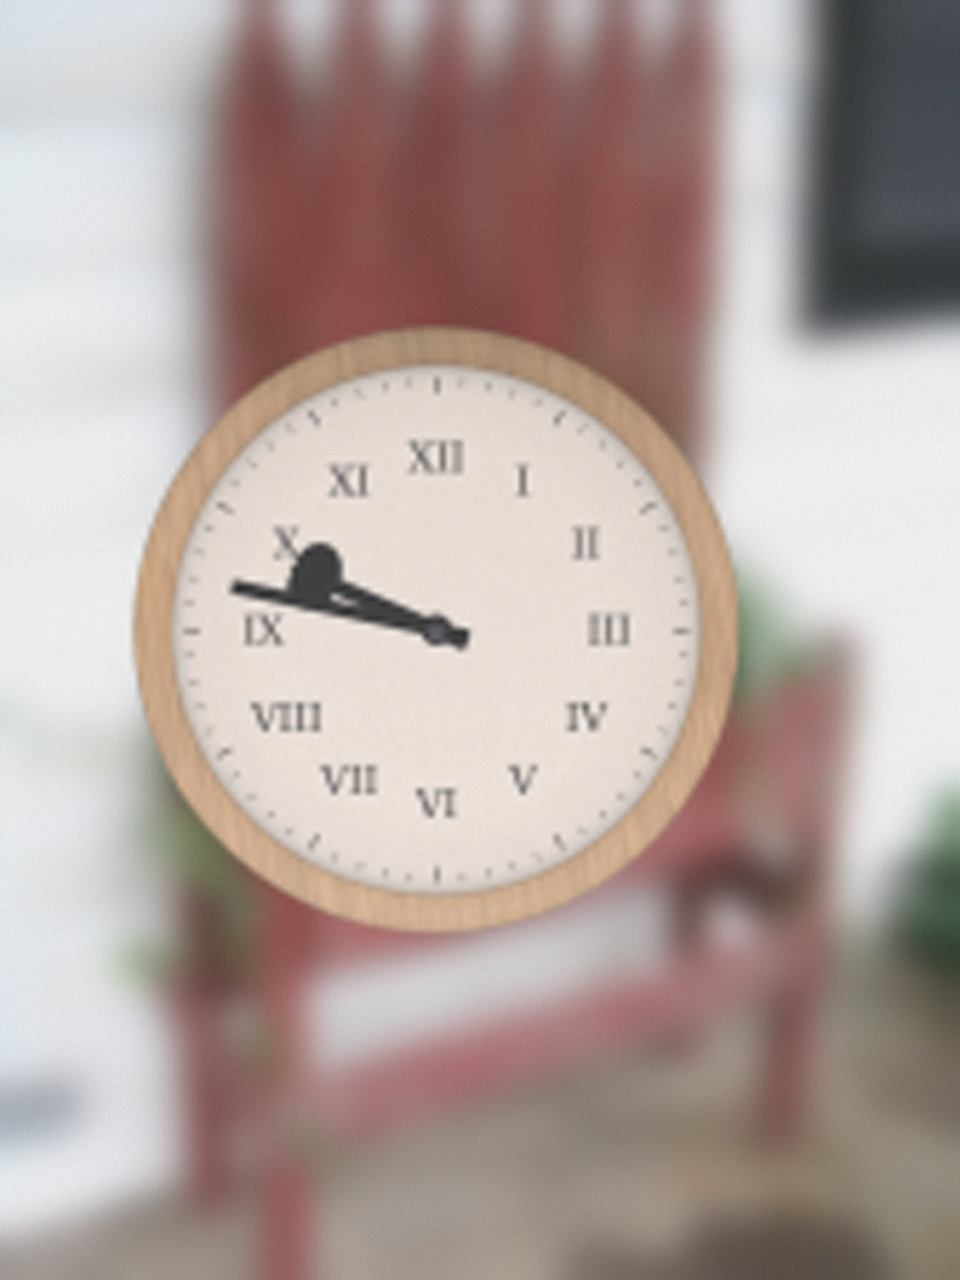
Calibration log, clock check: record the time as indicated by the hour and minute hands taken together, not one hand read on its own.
9:47
